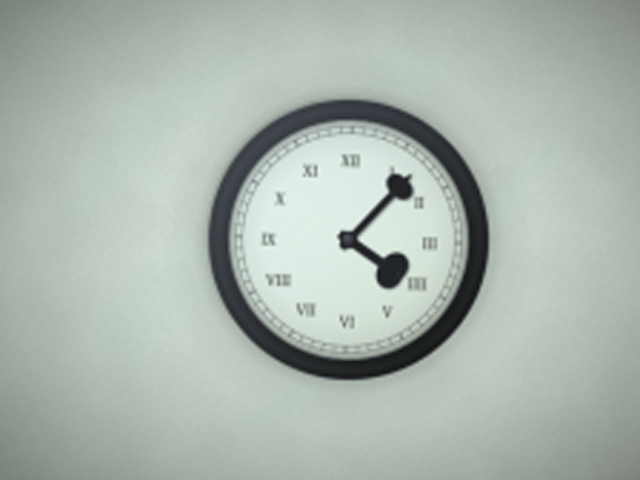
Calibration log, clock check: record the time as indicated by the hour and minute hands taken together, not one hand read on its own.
4:07
